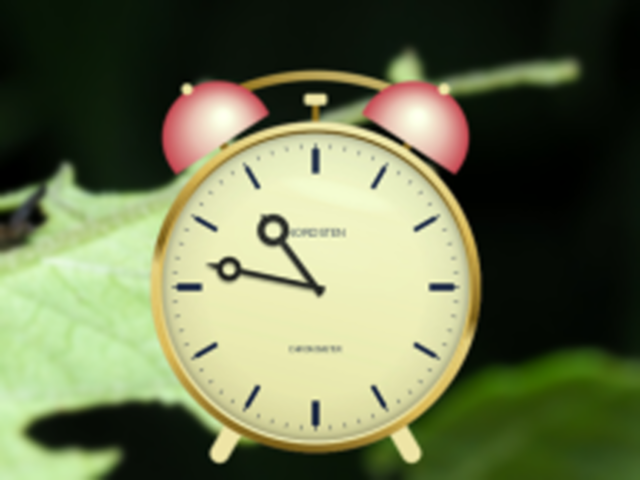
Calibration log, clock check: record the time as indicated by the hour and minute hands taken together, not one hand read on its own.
10:47
